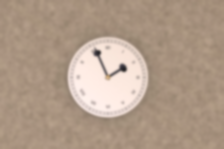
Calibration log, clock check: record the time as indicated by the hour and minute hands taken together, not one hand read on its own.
1:56
